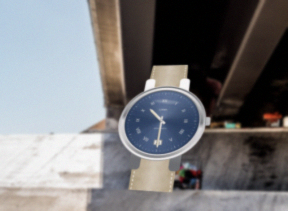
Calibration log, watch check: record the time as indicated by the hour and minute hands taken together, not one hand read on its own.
10:30
